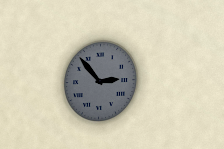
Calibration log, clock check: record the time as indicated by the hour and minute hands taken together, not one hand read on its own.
2:53
